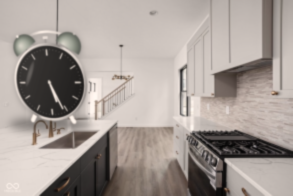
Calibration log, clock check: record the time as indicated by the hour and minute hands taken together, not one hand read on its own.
5:26
